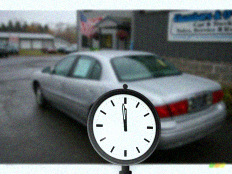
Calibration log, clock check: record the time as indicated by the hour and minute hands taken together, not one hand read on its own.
11:59
